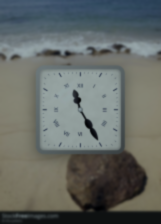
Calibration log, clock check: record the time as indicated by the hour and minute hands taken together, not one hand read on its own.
11:25
